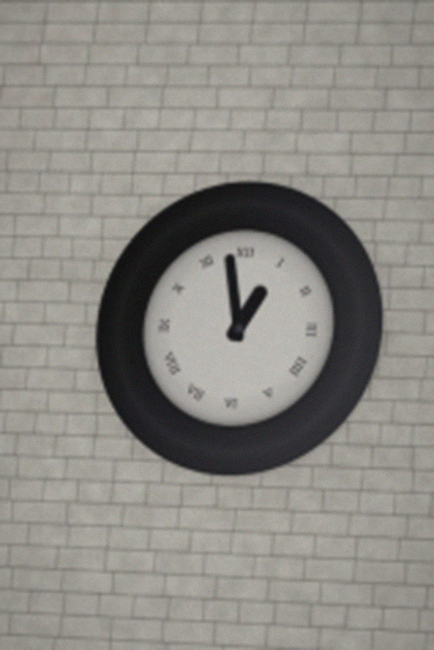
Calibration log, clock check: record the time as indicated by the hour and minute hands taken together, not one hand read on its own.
12:58
